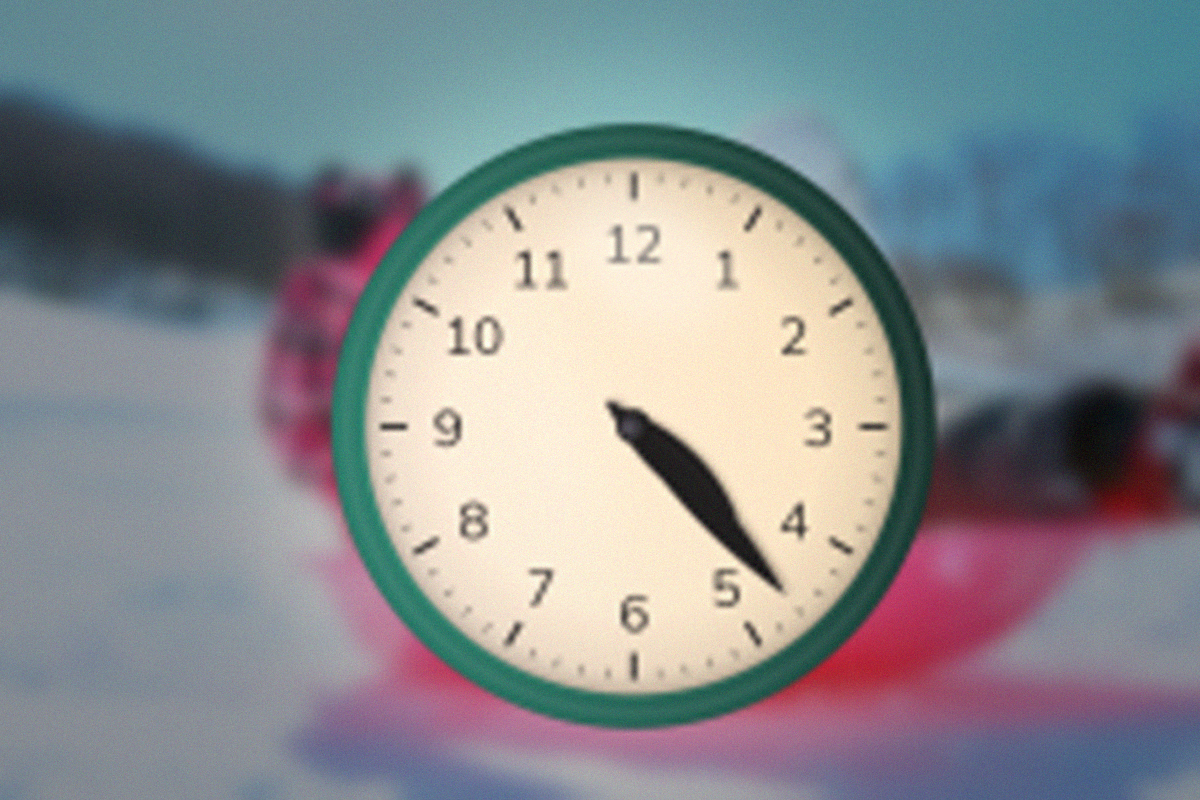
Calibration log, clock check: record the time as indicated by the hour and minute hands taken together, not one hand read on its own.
4:23
